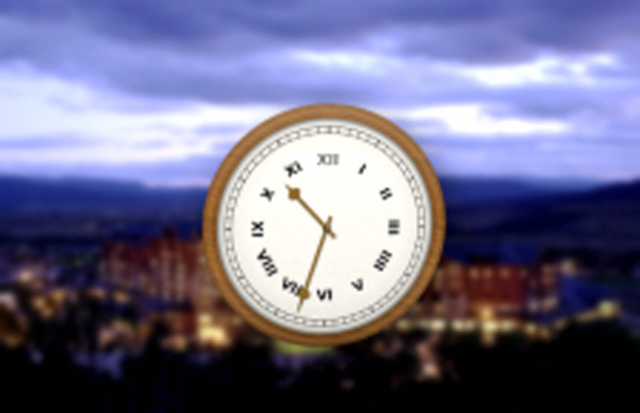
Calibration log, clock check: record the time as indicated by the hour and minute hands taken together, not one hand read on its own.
10:33
